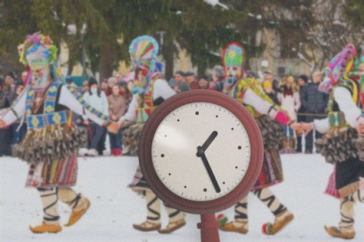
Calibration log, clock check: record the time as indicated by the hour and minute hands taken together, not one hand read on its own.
1:27
